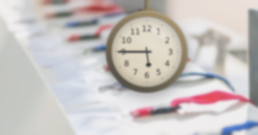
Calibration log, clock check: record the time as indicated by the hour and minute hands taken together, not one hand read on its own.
5:45
